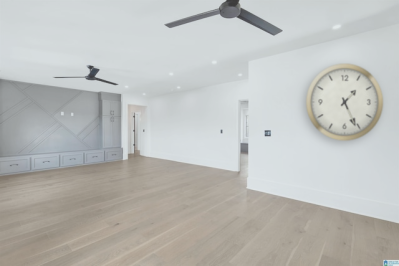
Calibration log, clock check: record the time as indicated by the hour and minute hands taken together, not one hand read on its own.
1:26
